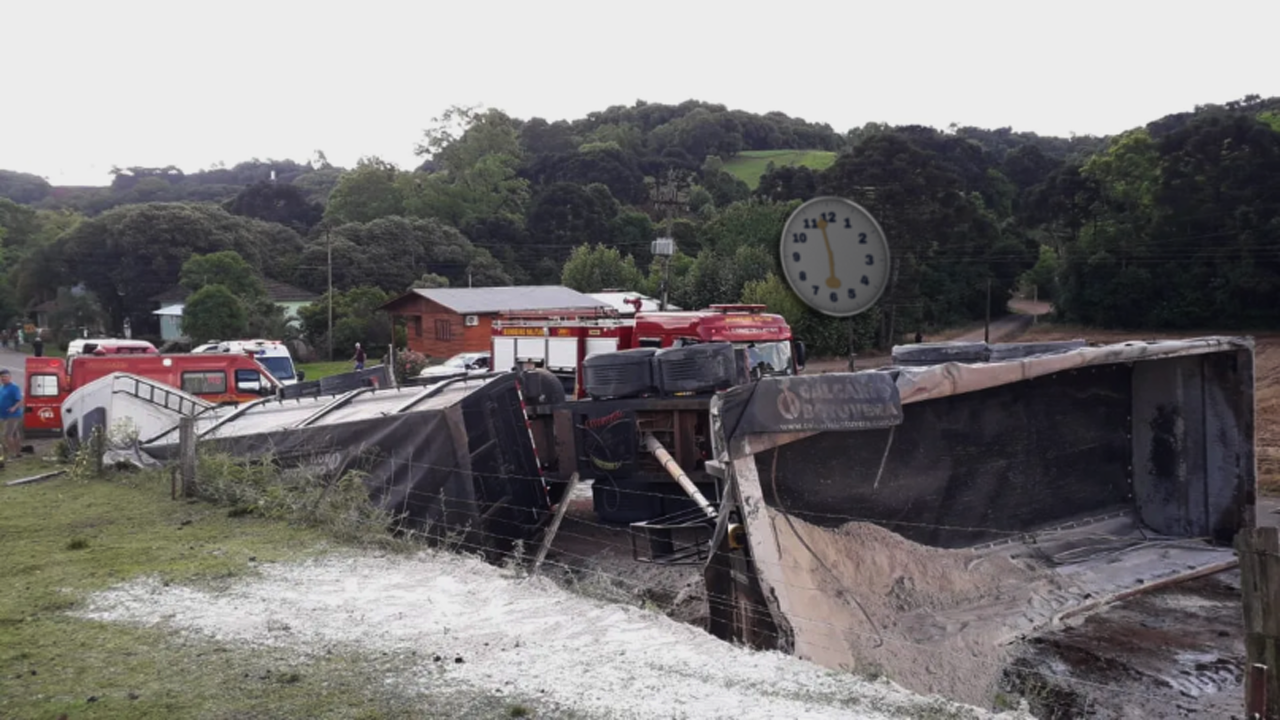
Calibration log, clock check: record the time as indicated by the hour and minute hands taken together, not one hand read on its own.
5:58
